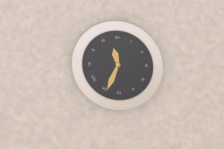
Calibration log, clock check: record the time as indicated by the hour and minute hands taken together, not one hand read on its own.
11:34
